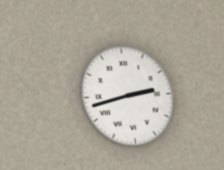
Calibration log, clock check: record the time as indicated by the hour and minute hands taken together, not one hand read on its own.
2:43
